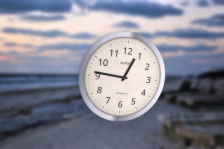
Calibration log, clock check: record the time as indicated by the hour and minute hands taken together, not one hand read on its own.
12:46
